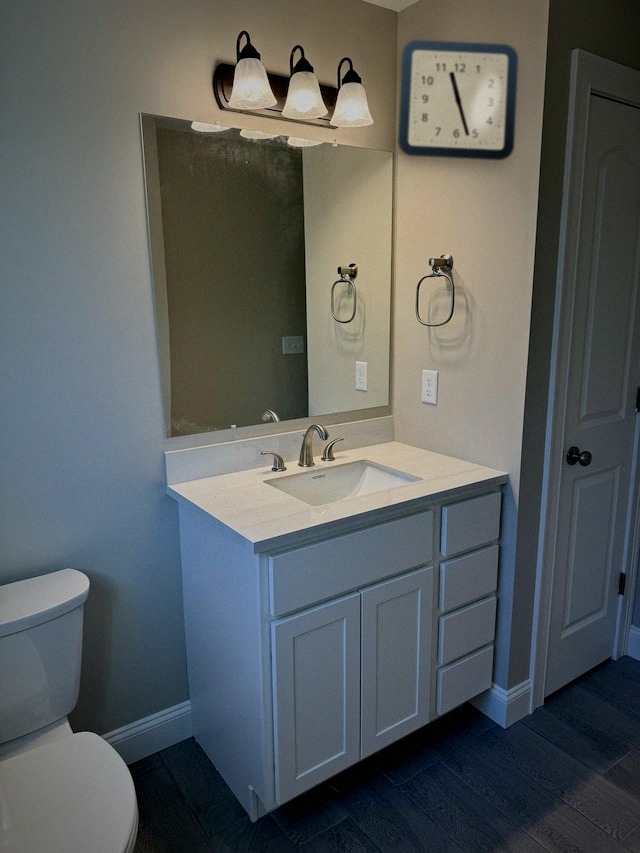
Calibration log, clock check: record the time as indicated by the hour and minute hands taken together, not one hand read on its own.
11:27
